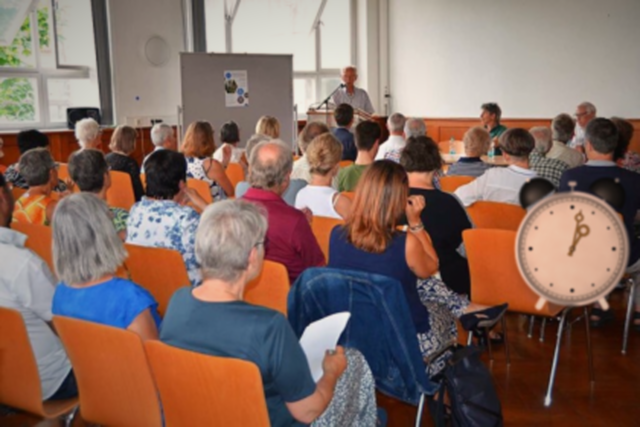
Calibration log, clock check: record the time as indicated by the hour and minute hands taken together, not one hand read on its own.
1:02
